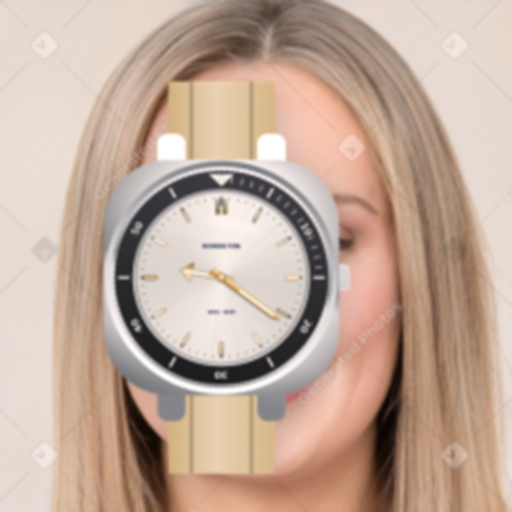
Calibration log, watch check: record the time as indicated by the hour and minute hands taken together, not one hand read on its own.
9:21
